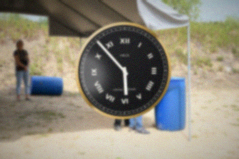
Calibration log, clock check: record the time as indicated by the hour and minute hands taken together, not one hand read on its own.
5:53
